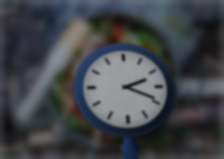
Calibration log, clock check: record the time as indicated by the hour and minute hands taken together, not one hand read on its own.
2:19
